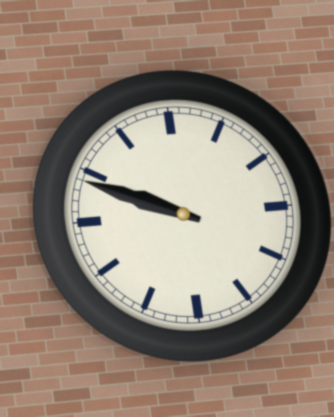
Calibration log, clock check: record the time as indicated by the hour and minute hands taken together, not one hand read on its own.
9:49
